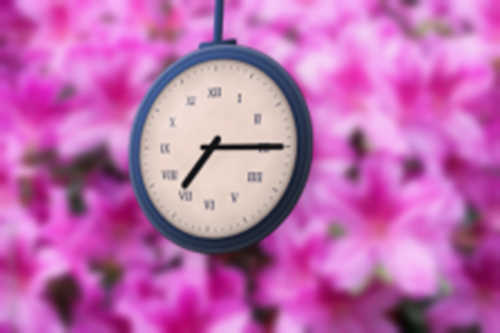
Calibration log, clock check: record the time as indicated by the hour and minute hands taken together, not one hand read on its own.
7:15
